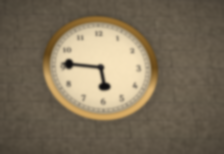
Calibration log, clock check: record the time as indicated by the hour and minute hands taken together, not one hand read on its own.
5:46
